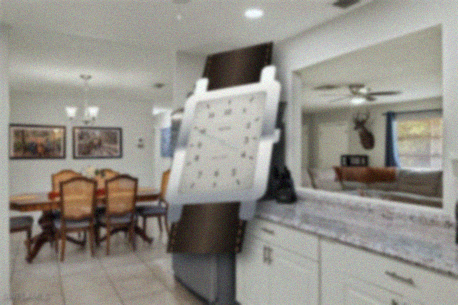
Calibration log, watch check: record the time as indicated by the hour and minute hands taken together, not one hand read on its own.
3:49
